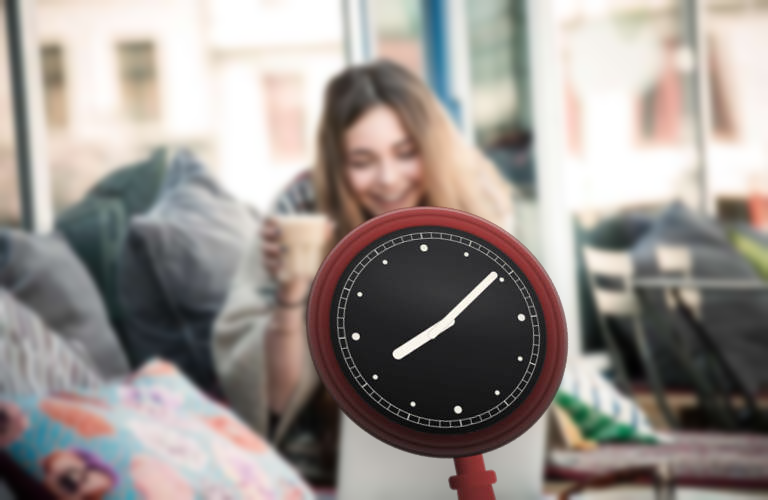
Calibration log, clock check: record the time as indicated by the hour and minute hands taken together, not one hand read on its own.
8:09
